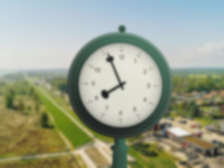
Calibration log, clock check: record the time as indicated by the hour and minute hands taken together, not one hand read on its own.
7:56
